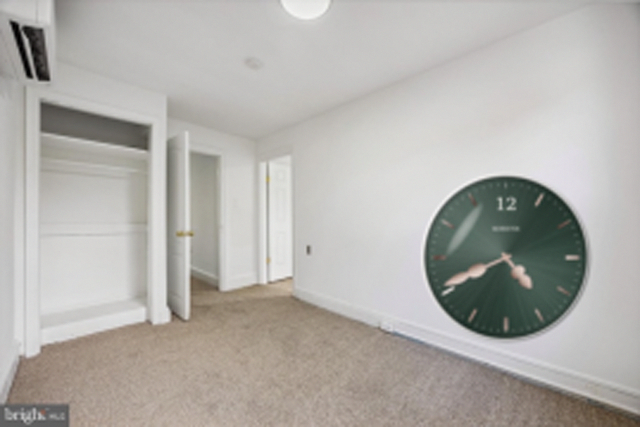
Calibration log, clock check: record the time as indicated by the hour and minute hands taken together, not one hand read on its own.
4:41
